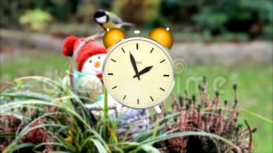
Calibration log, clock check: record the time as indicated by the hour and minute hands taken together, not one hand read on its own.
1:57
